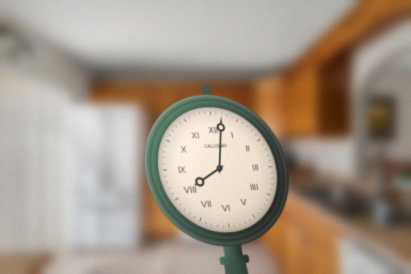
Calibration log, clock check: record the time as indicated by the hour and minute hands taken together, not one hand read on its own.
8:02
